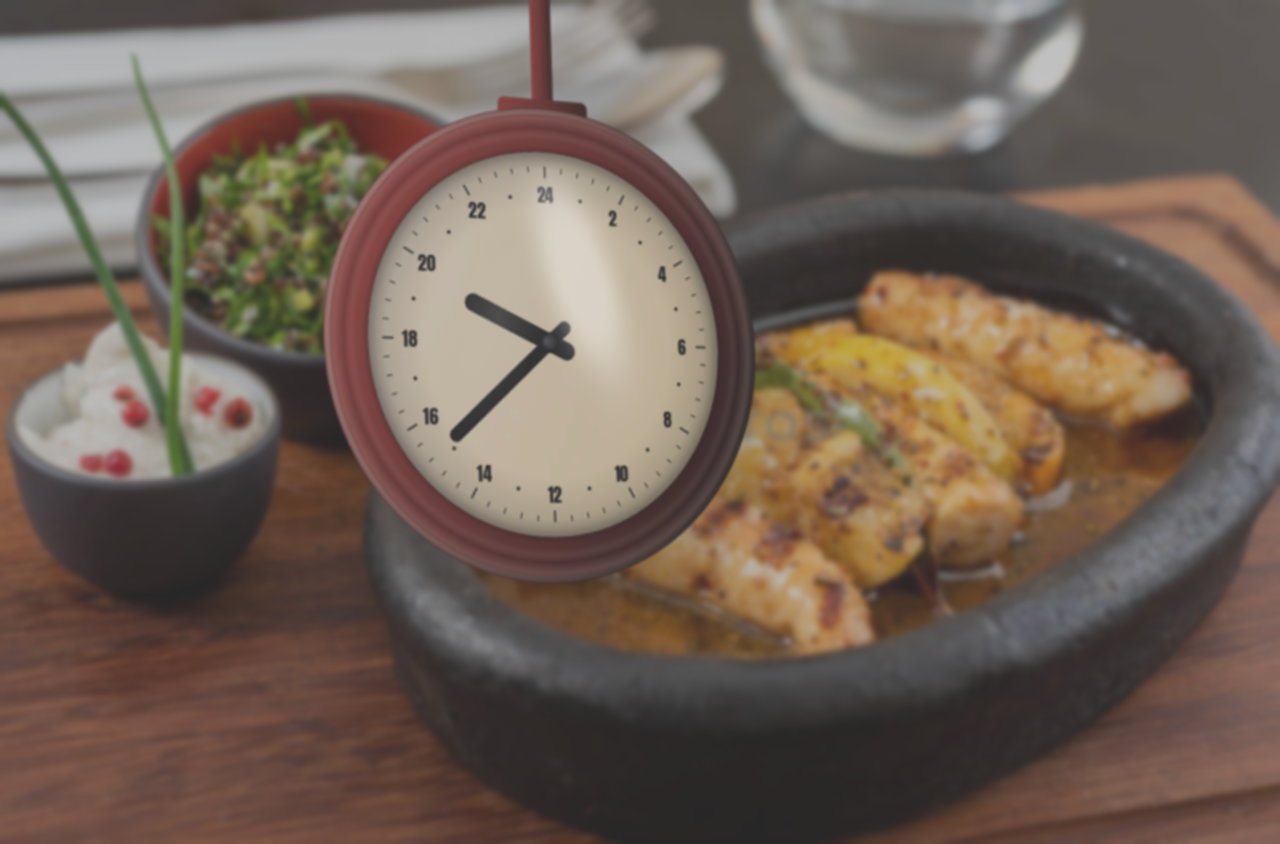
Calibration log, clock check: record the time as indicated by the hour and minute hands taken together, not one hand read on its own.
19:38
